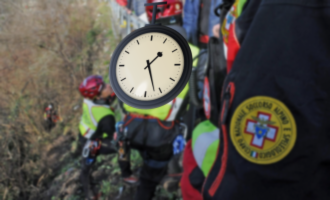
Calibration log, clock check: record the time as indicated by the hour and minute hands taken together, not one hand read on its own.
1:27
